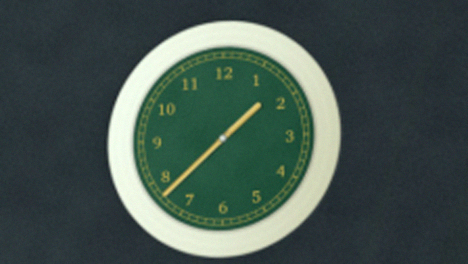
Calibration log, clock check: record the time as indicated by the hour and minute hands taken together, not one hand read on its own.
1:38
